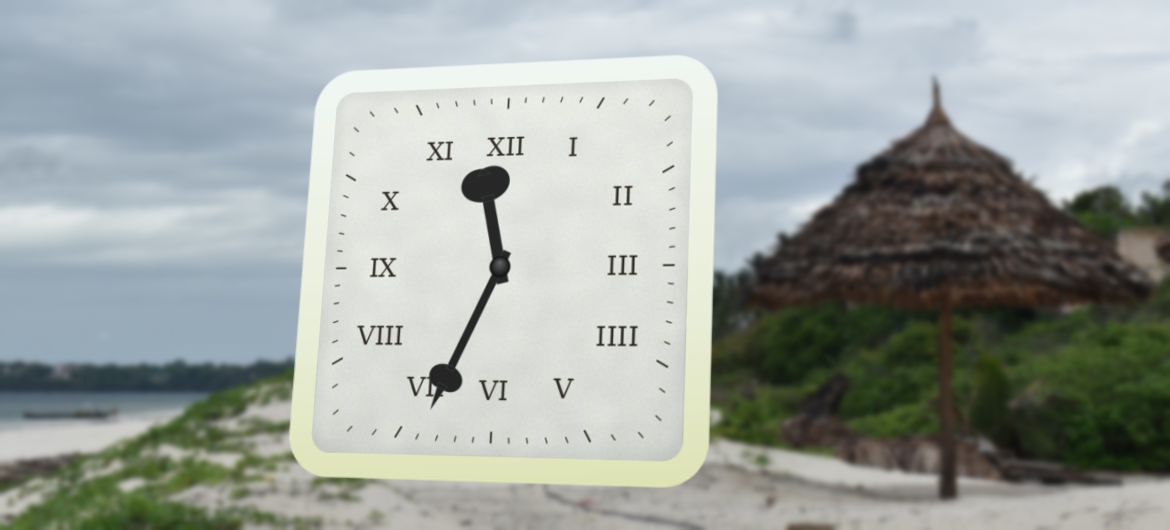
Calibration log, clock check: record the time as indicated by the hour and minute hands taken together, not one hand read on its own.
11:34
